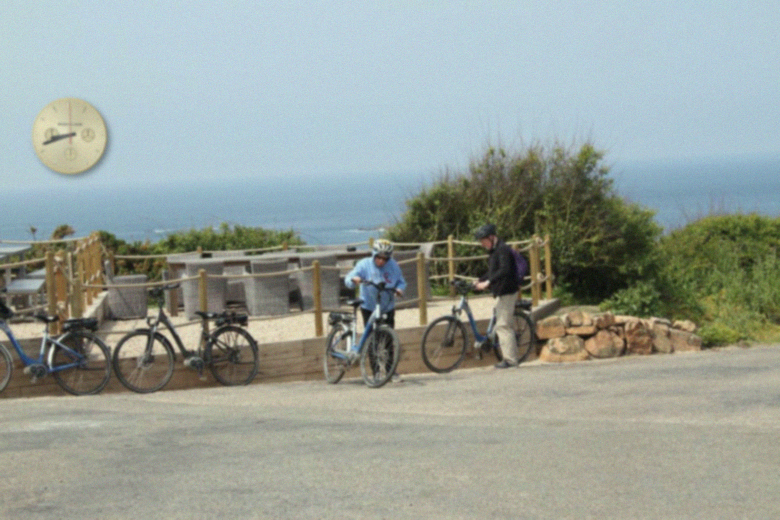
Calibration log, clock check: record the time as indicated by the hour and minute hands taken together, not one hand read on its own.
8:42
